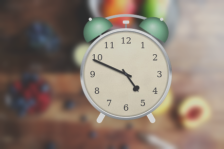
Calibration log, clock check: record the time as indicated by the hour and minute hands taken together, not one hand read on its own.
4:49
